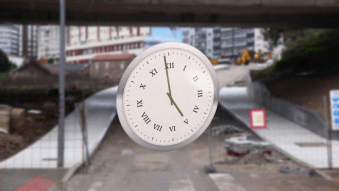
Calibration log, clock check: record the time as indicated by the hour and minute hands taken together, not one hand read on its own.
4:59
